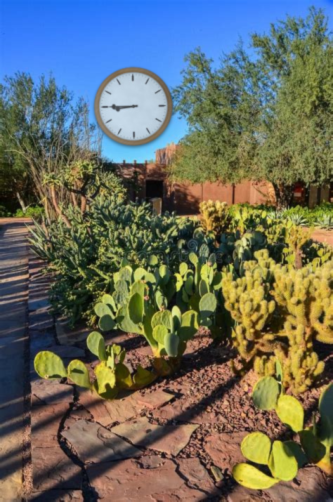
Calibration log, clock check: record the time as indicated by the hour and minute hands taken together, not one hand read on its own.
8:45
